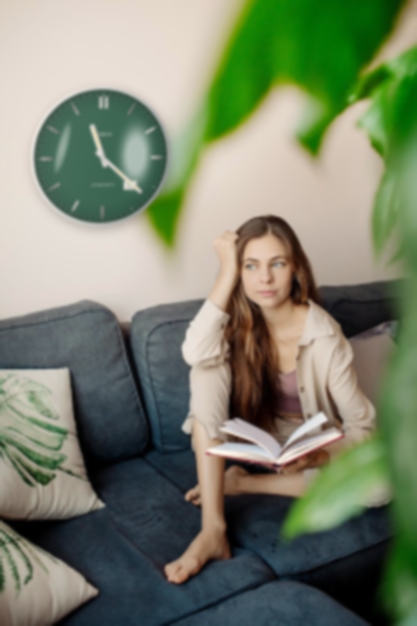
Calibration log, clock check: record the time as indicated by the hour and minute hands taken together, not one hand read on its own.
11:22
